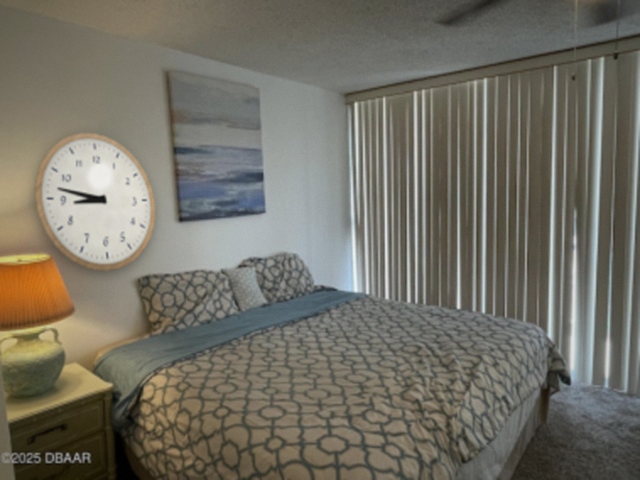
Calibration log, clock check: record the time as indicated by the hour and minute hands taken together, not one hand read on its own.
8:47
